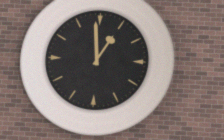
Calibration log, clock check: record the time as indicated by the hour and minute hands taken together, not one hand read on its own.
12:59
